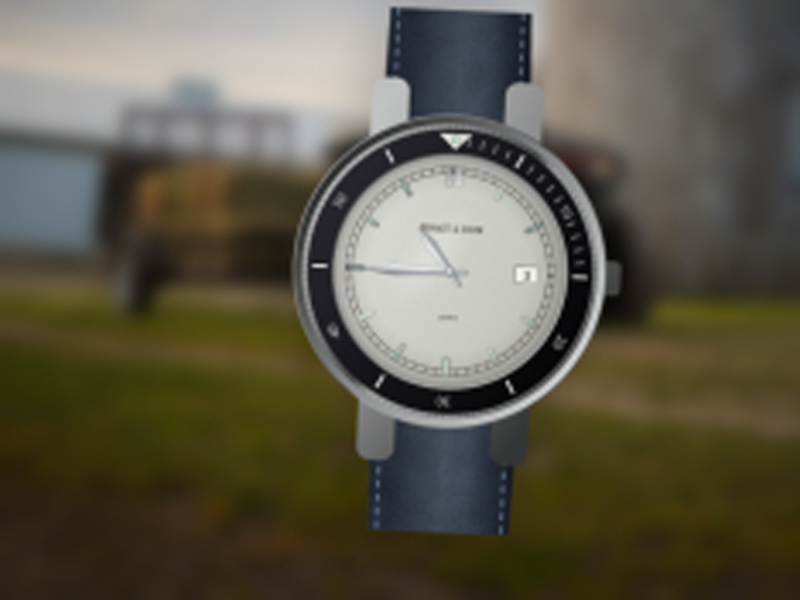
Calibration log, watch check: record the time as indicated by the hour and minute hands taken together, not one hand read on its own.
10:45
